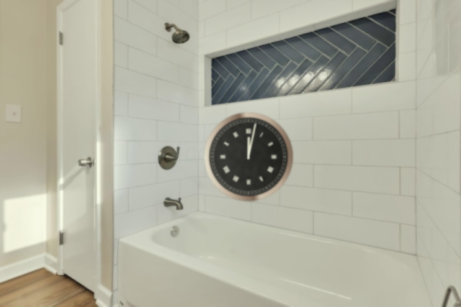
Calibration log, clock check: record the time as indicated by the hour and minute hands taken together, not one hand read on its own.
12:02
